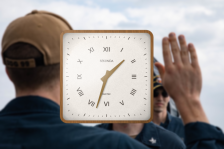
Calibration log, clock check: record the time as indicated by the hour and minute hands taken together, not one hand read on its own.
1:33
